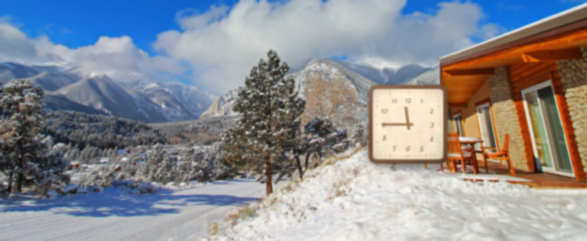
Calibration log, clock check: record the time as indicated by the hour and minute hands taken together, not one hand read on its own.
11:45
